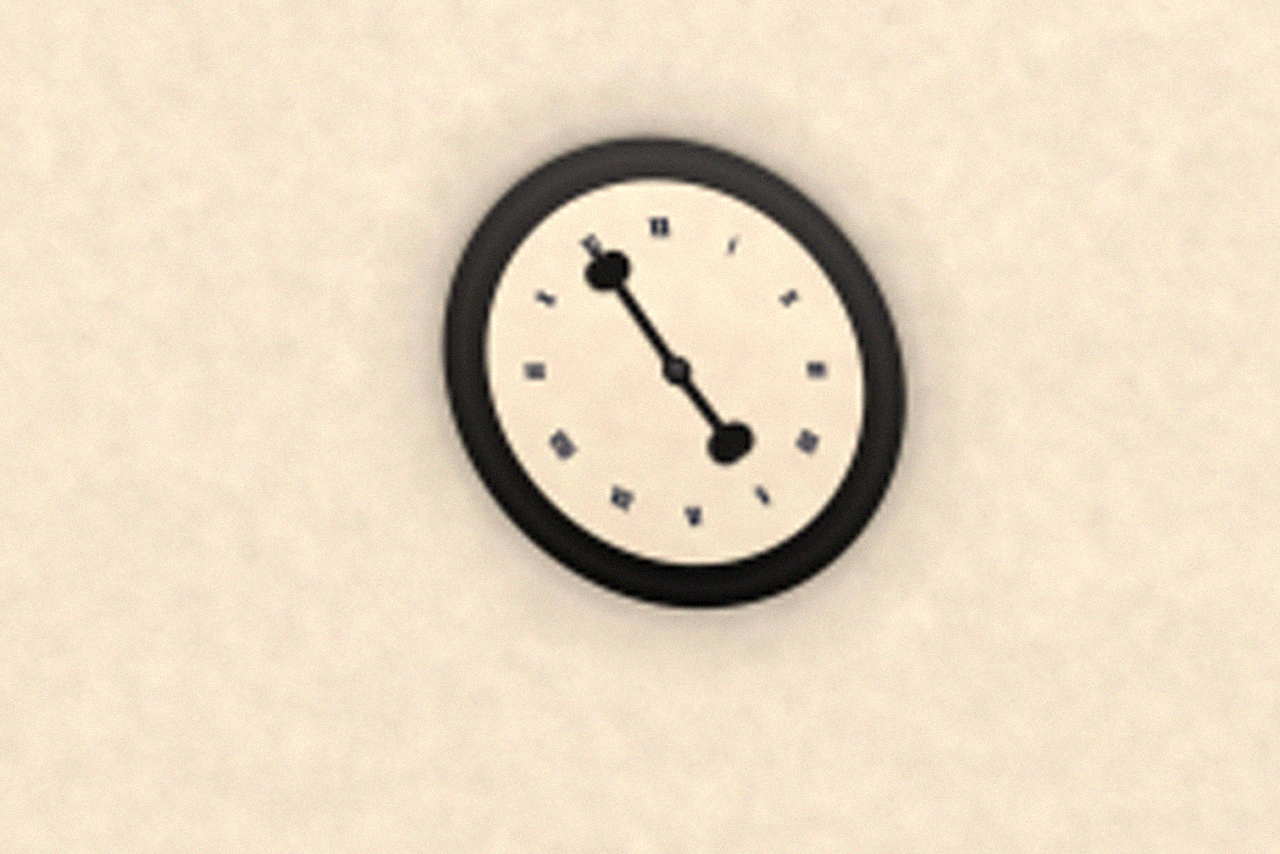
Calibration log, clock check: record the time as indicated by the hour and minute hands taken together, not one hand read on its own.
4:55
